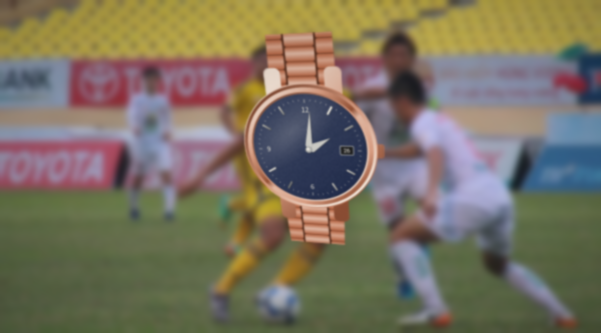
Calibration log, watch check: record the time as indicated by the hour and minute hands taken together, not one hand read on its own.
2:01
